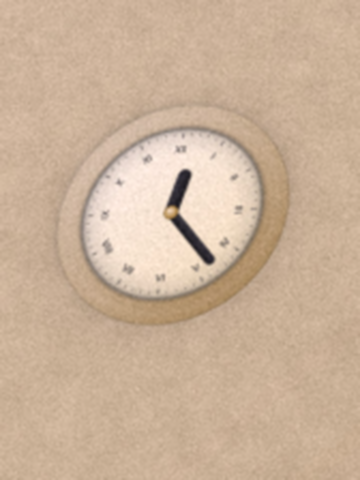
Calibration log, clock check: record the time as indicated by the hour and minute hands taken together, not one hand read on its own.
12:23
